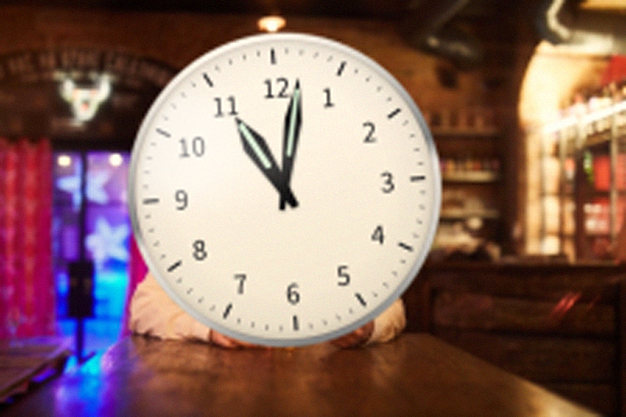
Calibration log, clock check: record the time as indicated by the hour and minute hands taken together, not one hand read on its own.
11:02
